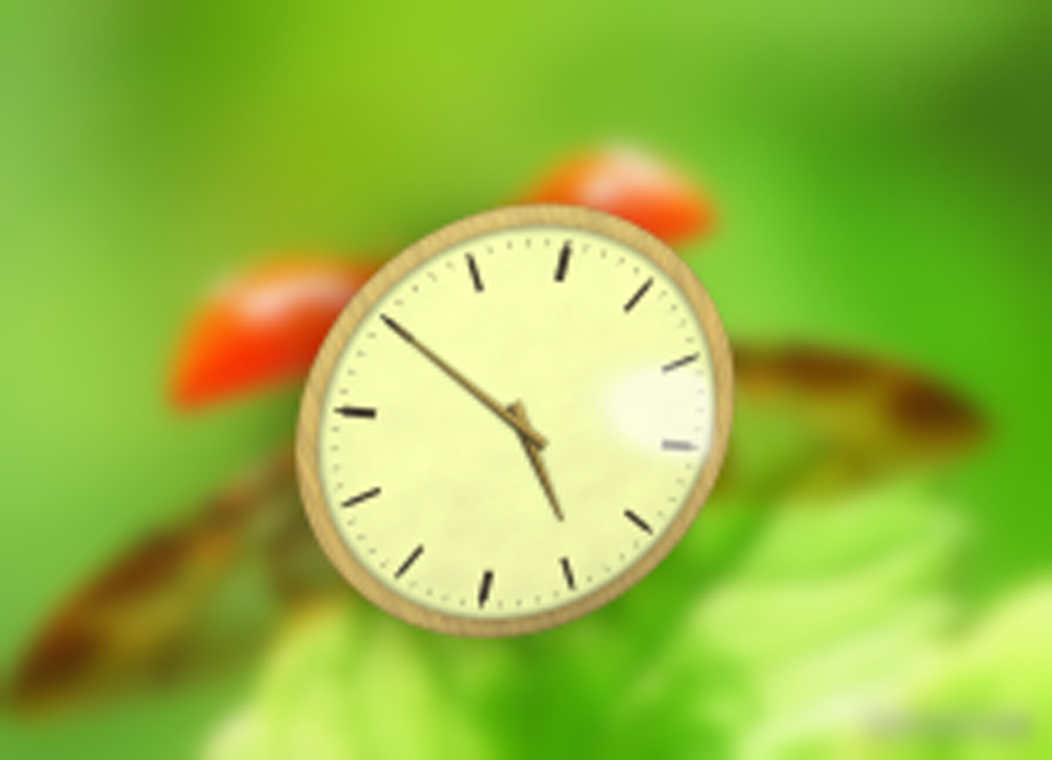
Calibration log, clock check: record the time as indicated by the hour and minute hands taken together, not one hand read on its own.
4:50
